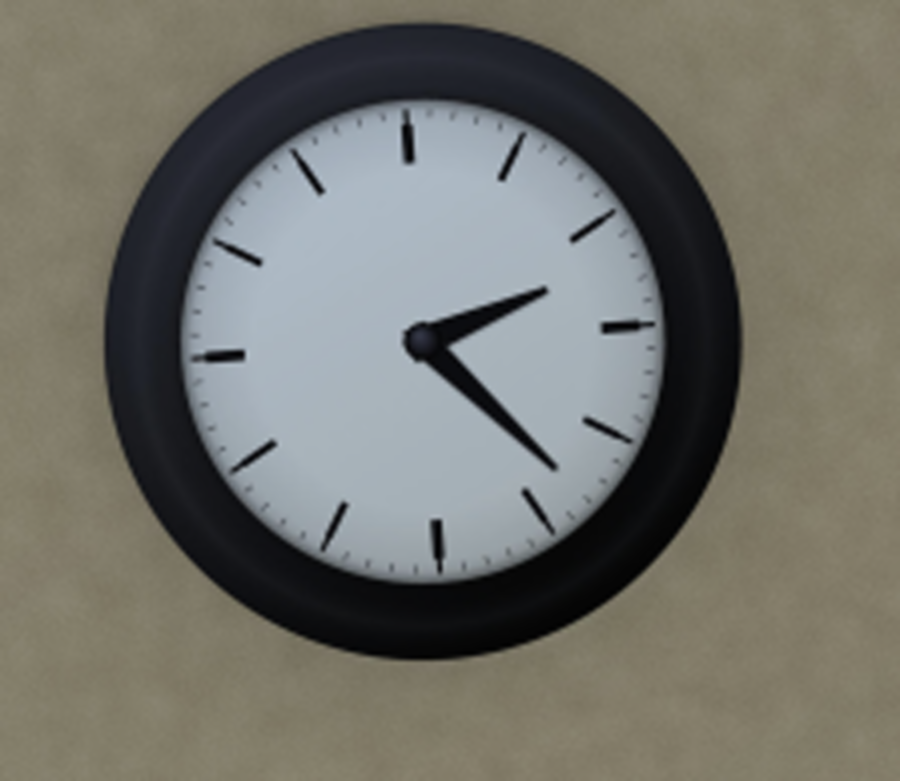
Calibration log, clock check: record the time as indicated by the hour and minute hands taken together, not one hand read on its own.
2:23
